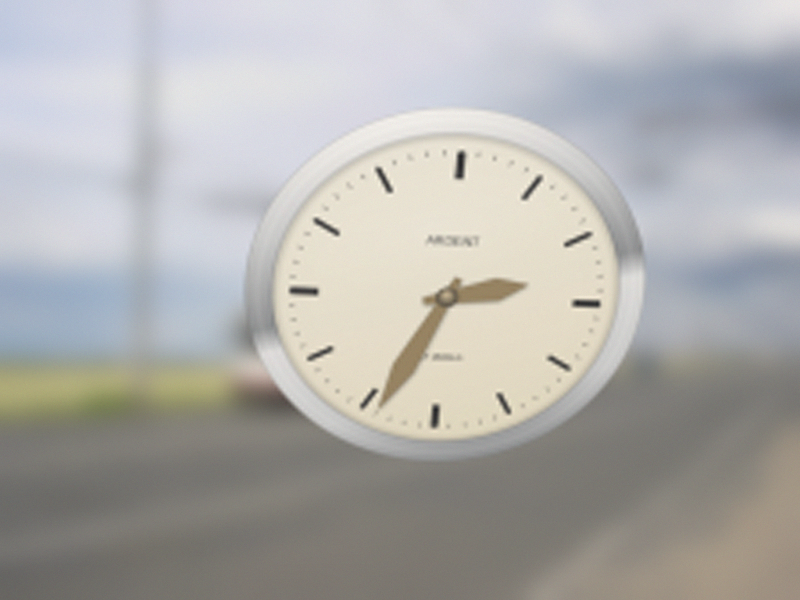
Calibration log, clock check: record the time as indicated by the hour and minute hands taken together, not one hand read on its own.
2:34
